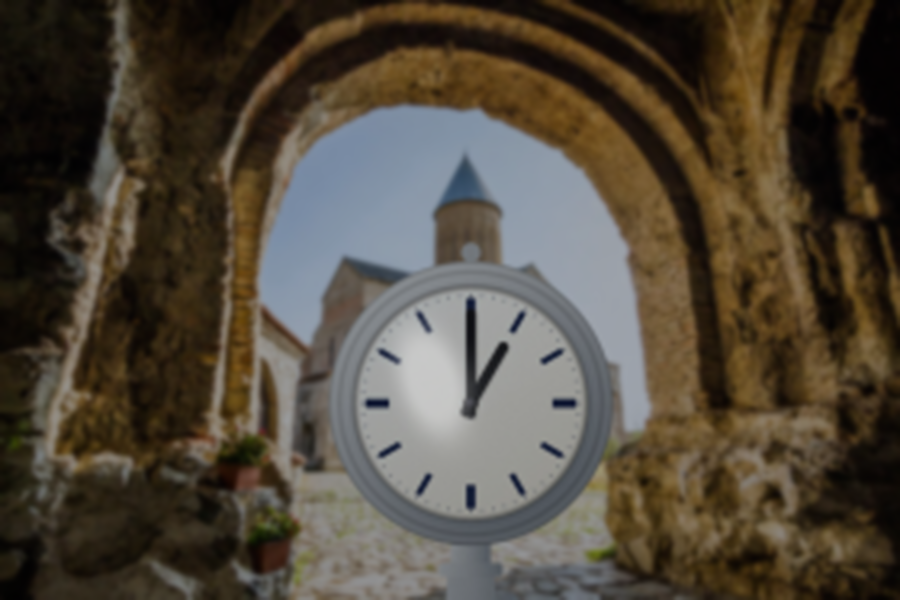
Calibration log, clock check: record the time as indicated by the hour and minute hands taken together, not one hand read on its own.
1:00
